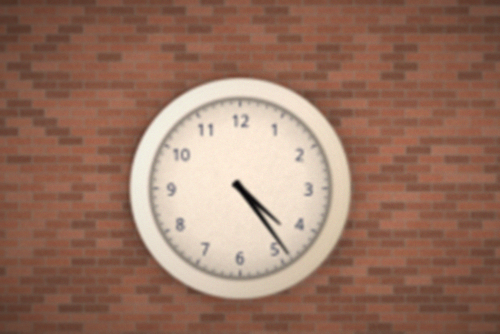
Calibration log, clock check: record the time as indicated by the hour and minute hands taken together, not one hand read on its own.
4:24
